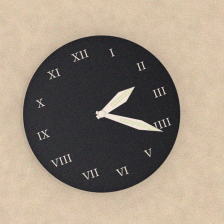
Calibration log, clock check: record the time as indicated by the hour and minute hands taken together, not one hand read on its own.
2:21
